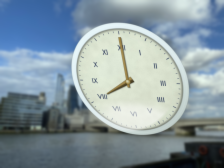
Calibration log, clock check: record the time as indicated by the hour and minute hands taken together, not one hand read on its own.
8:00
